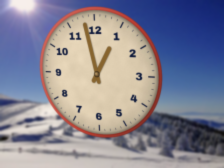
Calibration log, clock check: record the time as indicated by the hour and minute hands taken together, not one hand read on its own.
12:58
